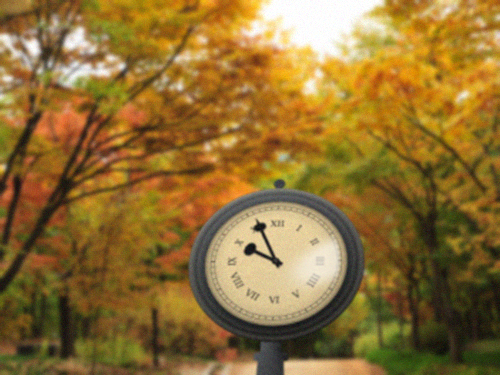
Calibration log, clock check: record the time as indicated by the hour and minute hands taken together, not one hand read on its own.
9:56
